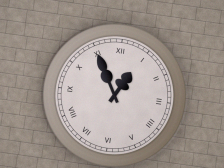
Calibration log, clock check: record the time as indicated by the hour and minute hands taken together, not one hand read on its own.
12:55
